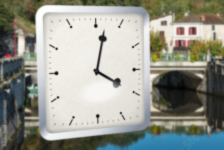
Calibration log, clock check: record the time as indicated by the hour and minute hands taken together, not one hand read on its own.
4:02
